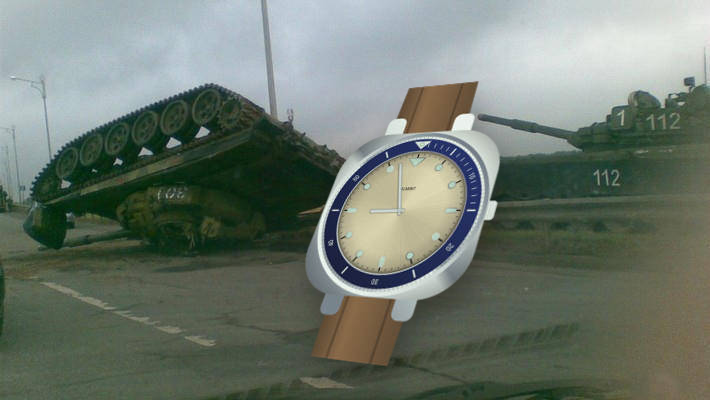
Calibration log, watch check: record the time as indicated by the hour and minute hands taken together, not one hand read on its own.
8:57
